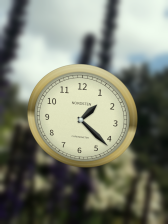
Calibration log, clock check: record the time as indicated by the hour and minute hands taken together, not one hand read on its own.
1:22
